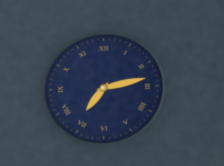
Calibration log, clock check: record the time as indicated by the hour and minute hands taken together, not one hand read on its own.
7:13
